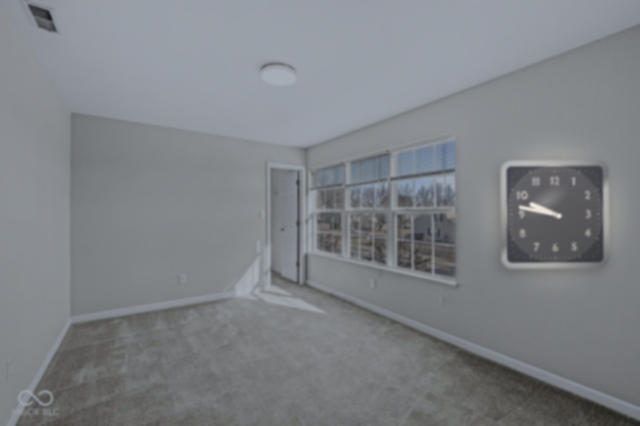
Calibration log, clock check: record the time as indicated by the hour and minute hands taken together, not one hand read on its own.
9:47
